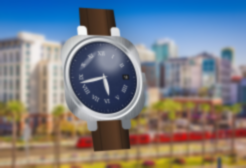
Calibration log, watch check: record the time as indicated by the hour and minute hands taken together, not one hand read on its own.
5:43
